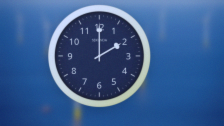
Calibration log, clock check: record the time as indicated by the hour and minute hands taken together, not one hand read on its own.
2:00
